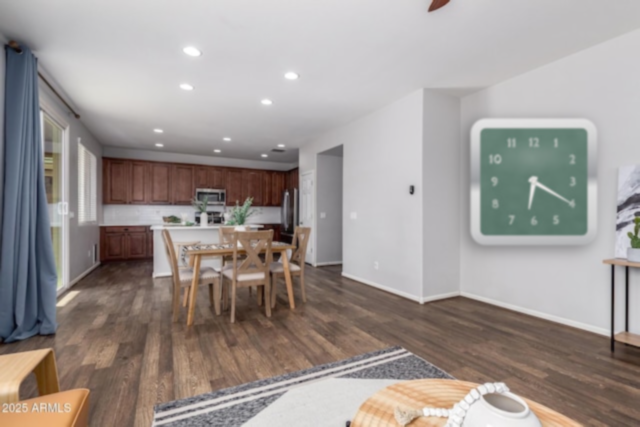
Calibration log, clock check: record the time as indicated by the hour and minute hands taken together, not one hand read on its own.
6:20
